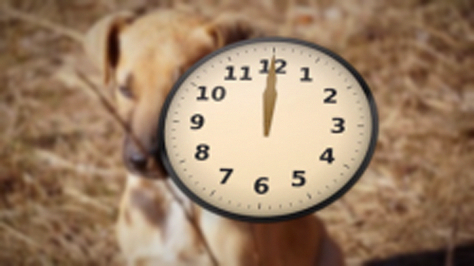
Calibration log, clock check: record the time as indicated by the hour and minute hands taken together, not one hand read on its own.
12:00
